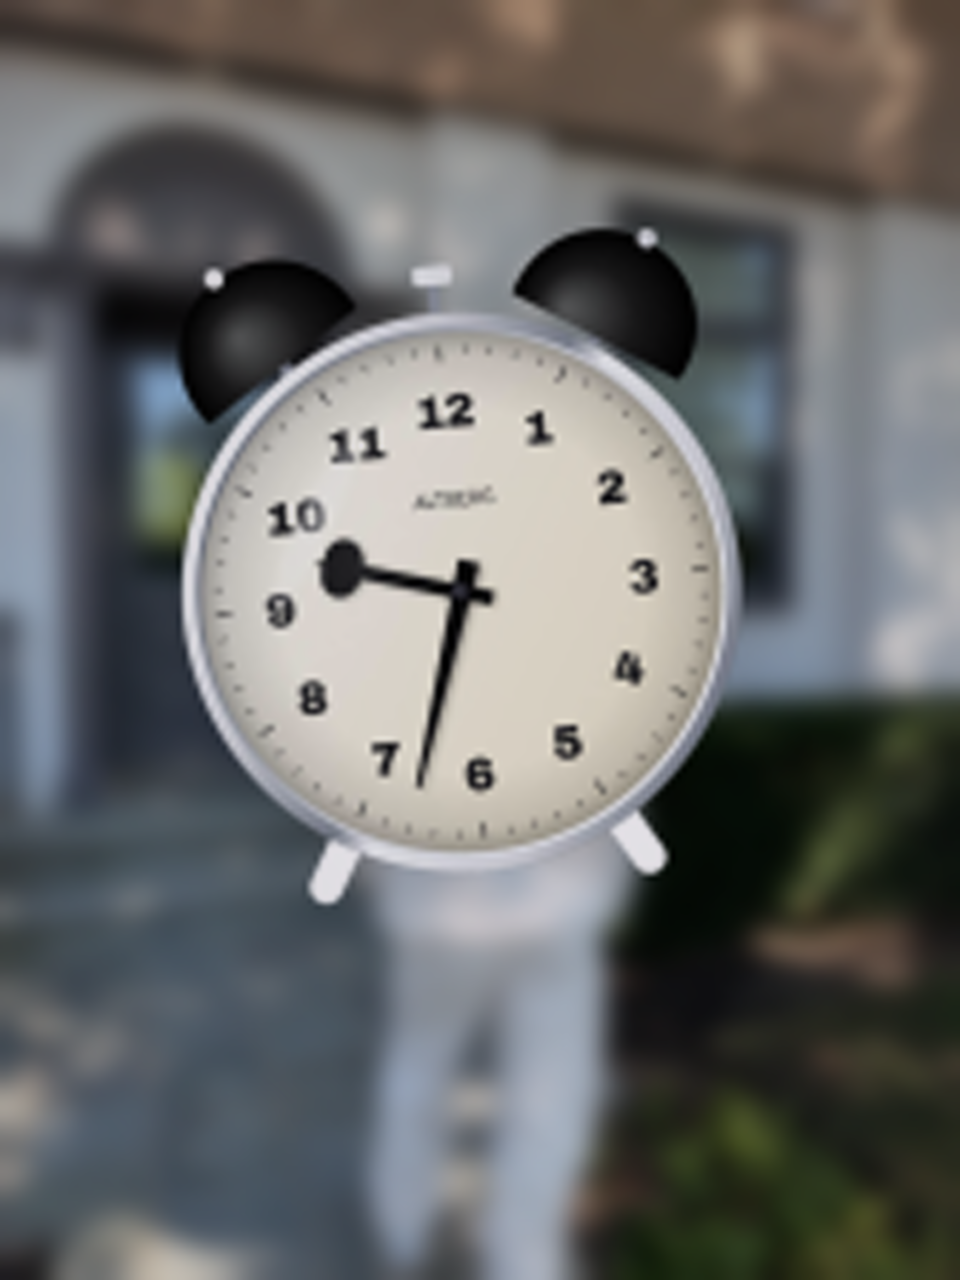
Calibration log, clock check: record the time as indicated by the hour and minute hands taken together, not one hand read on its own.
9:33
